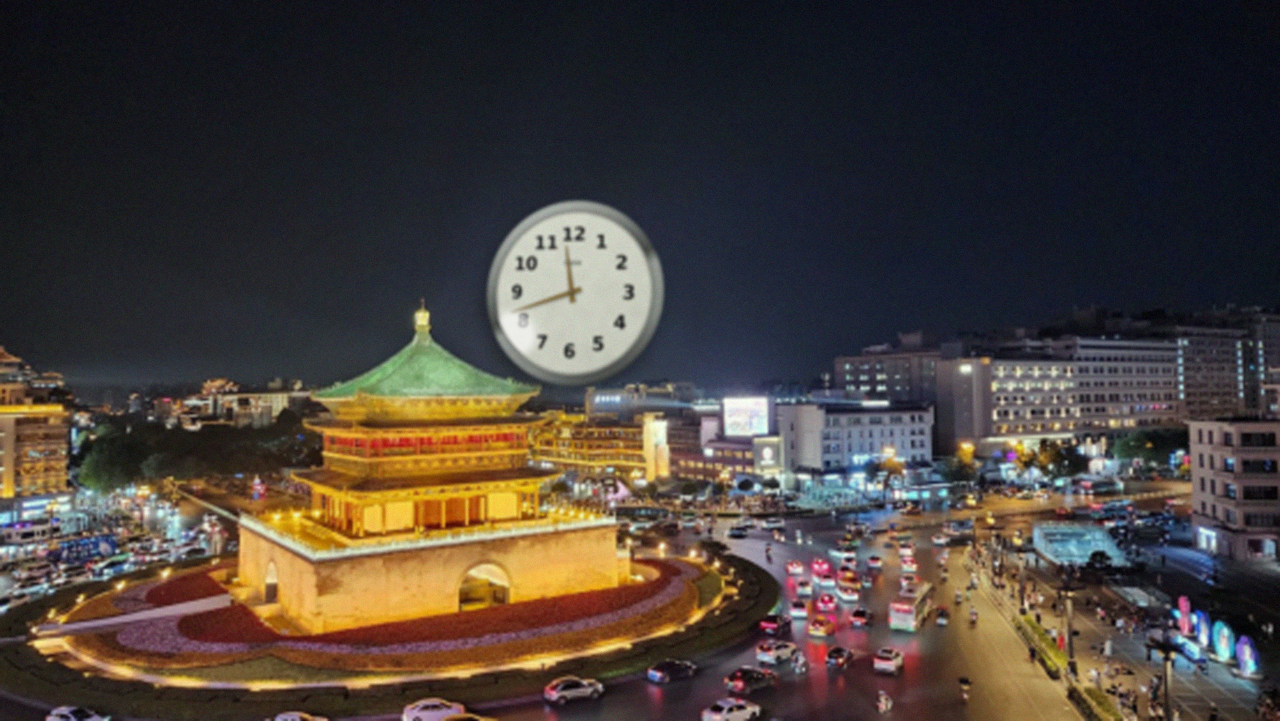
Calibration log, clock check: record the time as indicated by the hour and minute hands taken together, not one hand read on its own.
11:42
